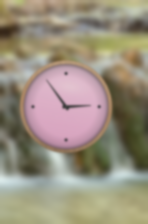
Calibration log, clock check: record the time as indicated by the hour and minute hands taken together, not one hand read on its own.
2:54
